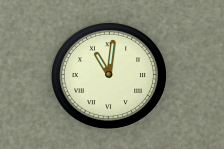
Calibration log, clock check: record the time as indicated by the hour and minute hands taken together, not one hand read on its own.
11:01
